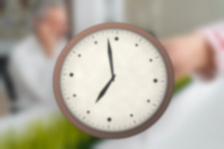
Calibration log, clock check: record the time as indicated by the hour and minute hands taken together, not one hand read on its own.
6:58
